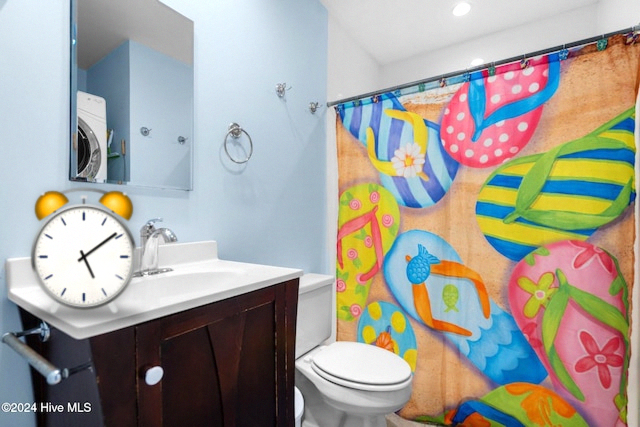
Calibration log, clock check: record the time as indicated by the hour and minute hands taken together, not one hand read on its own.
5:09
